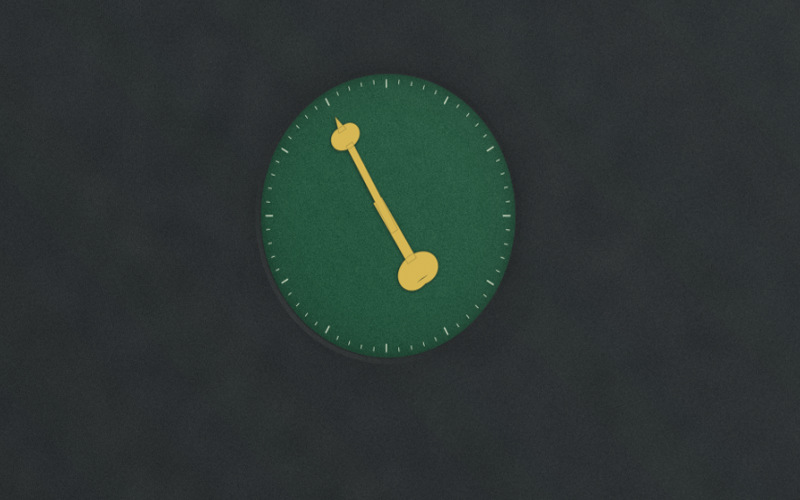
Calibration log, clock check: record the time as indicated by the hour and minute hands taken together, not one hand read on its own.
4:55
